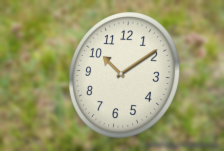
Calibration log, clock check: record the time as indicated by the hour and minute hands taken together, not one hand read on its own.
10:09
